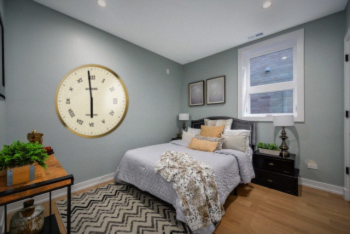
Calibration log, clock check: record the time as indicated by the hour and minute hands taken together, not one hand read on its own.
5:59
